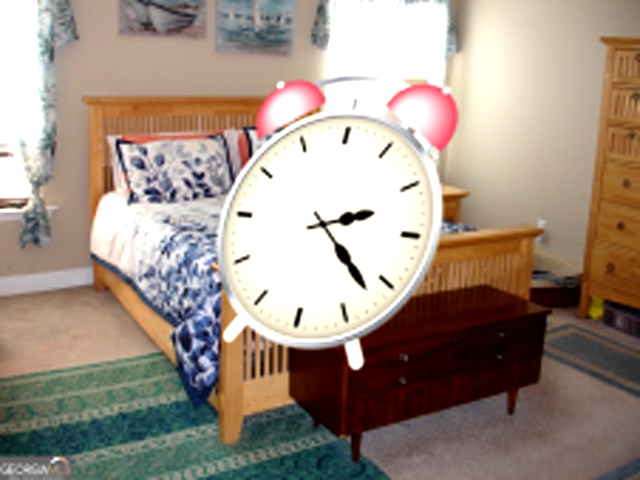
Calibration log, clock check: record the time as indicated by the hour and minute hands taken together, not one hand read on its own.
2:22
